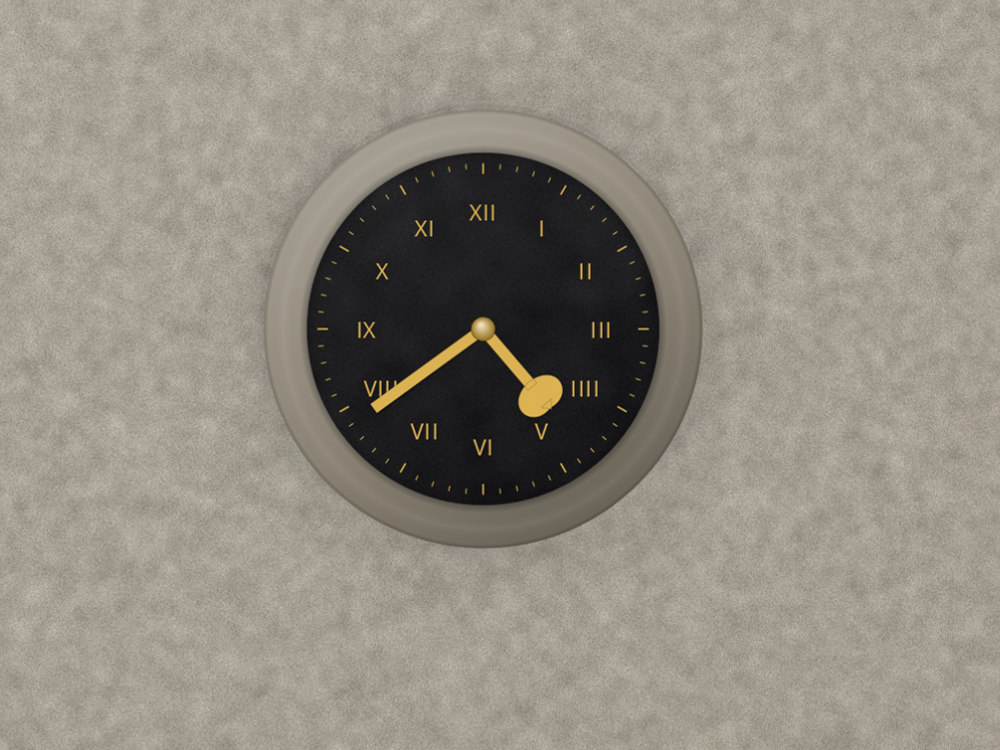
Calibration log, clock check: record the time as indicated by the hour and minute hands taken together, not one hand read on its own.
4:39
